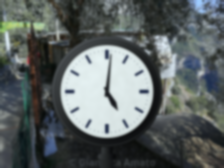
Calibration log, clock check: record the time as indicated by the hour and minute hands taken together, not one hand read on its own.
5:01
